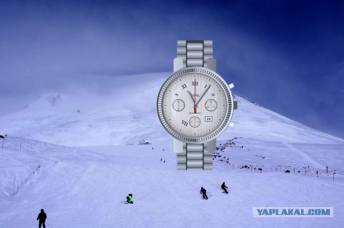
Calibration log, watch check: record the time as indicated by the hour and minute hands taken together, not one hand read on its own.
11:06
